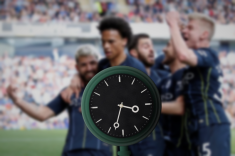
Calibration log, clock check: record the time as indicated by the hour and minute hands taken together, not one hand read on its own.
3:33
